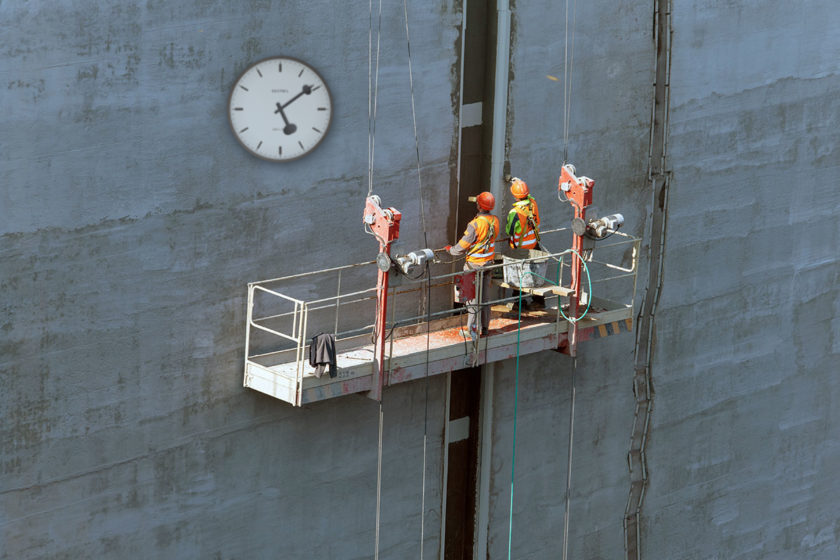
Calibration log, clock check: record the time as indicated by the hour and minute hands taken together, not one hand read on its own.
5:09
